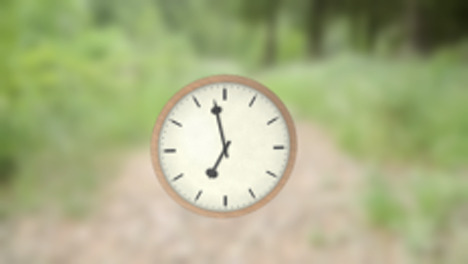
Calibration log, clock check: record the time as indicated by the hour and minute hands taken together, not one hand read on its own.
6:58
